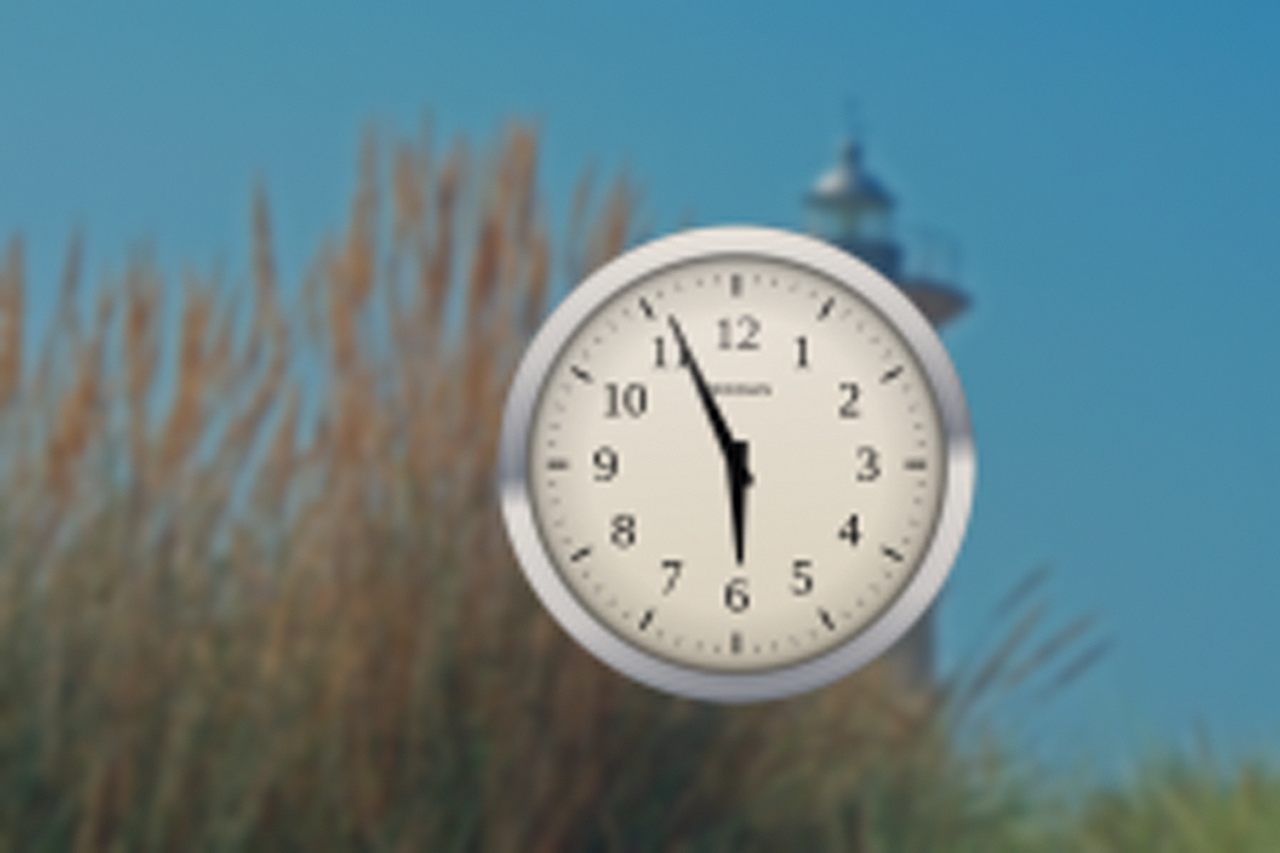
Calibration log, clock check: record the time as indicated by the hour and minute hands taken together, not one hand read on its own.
5:56
